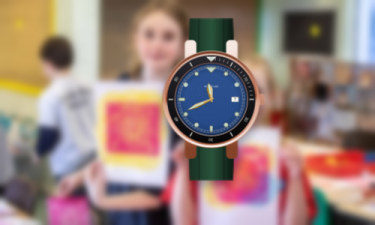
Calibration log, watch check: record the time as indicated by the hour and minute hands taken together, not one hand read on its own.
11:41
